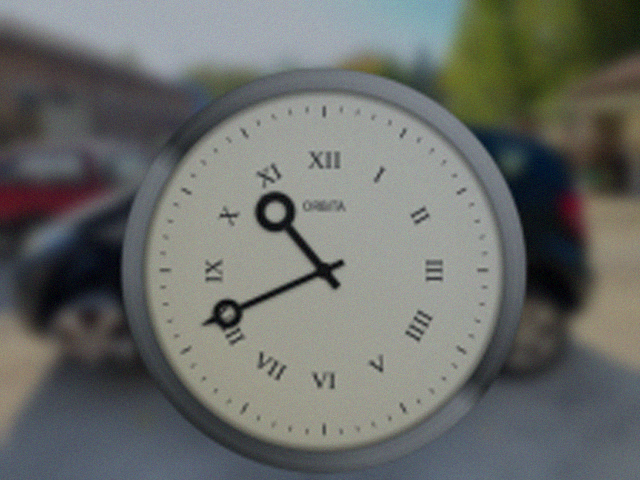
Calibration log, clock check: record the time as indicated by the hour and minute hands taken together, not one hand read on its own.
10:41
